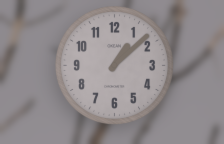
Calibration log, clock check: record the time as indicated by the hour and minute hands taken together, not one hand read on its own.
1:08
